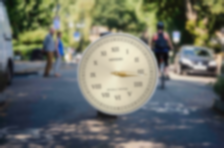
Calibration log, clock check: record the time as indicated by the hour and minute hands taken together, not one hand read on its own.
3:16
